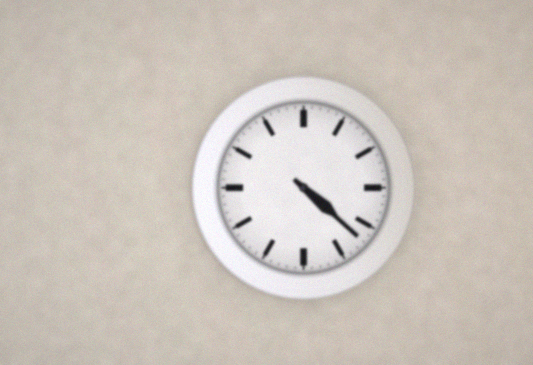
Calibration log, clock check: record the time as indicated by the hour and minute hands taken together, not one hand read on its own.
4:22
